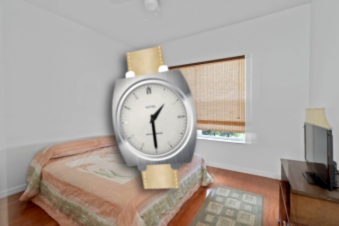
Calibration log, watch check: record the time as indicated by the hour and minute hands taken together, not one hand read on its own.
1:30
